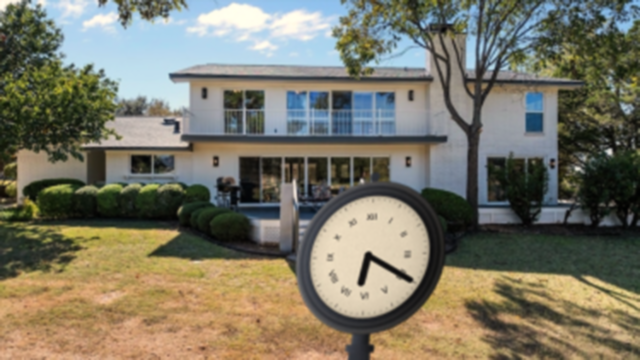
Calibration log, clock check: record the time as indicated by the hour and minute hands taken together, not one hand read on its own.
6:20
